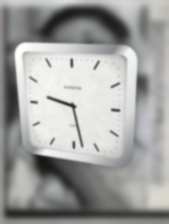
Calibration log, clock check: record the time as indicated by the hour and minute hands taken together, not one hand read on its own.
9:28
